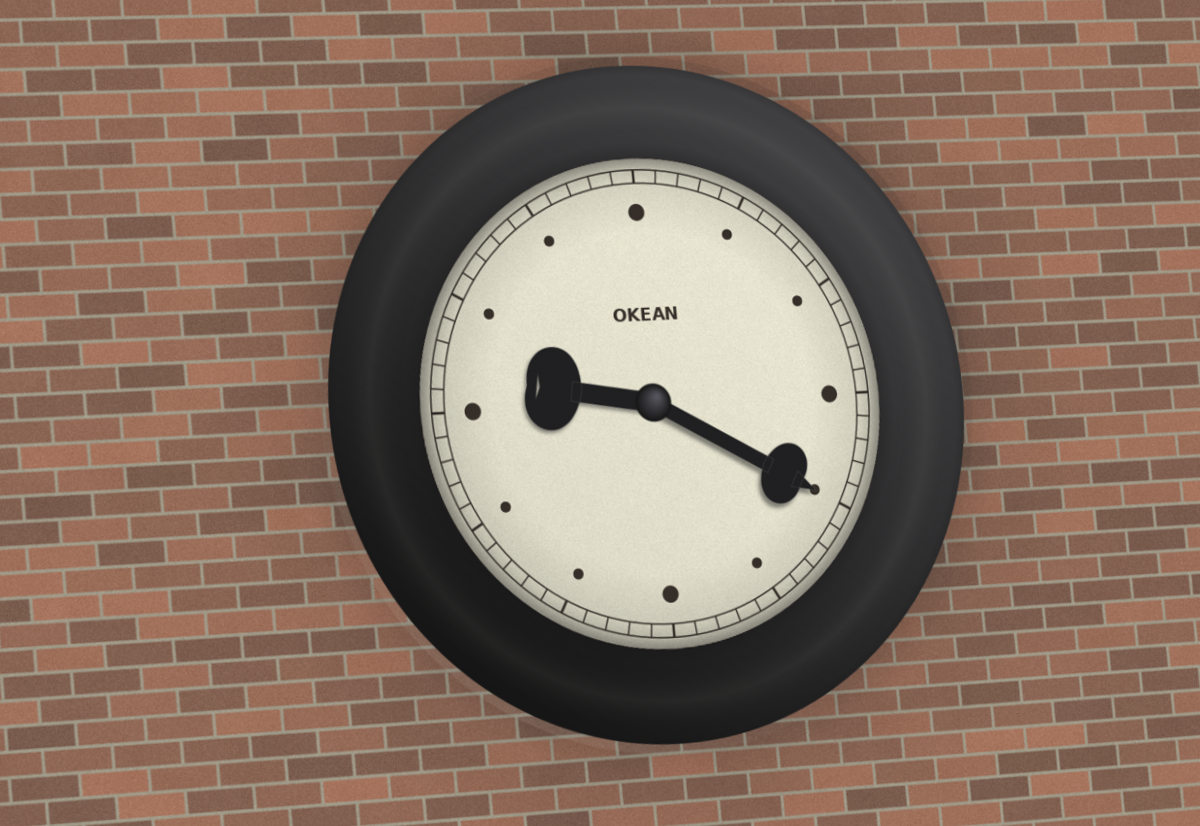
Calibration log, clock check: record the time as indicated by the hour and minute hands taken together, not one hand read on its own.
9:20
